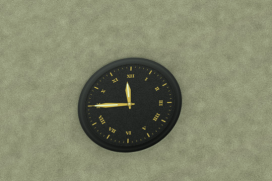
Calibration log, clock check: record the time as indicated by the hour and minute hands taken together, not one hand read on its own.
11:45
